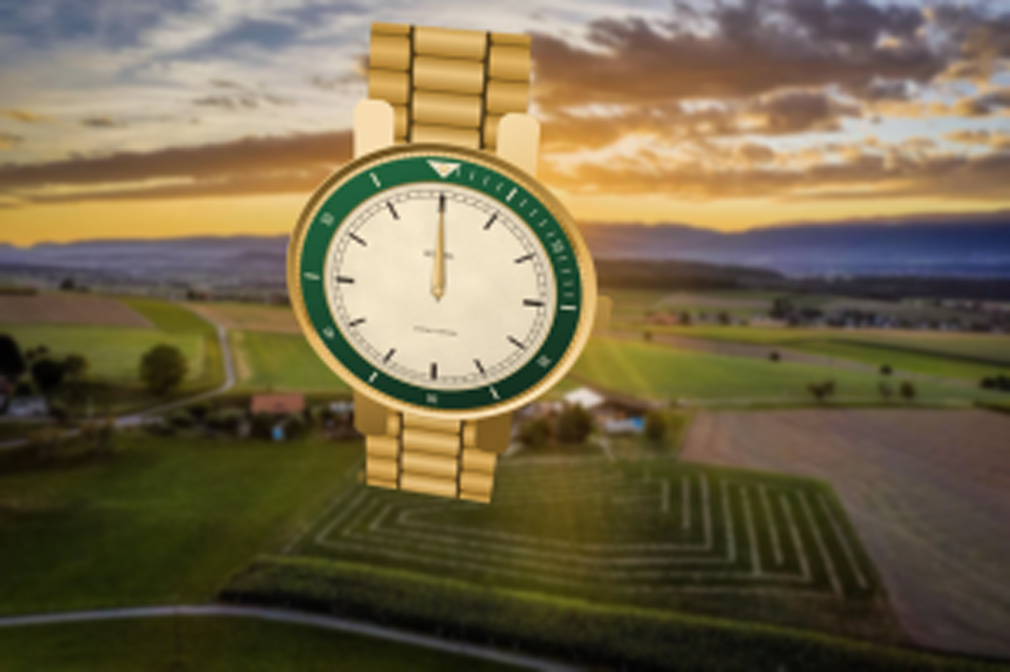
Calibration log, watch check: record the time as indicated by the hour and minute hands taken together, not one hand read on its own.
12:00
